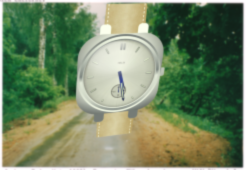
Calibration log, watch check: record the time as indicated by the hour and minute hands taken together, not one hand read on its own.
5:28
